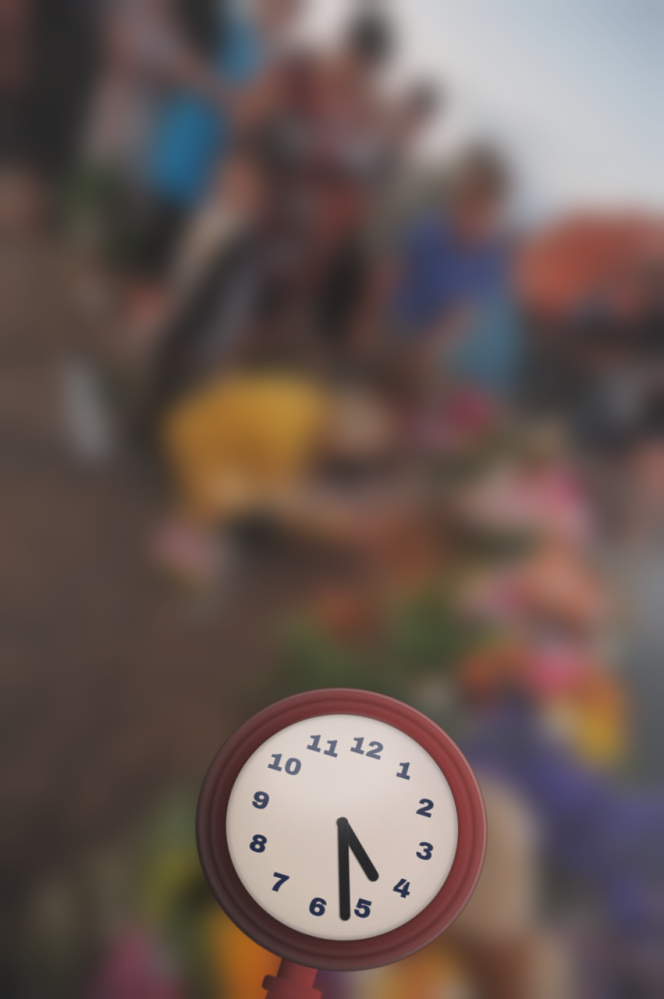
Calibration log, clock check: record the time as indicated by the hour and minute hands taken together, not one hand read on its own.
4:27
